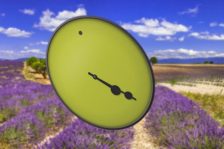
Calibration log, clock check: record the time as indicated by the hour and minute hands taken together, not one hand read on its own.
4:21
